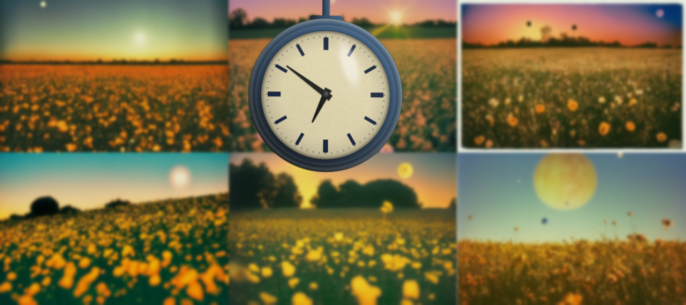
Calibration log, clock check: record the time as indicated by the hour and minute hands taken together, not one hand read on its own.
6:51
